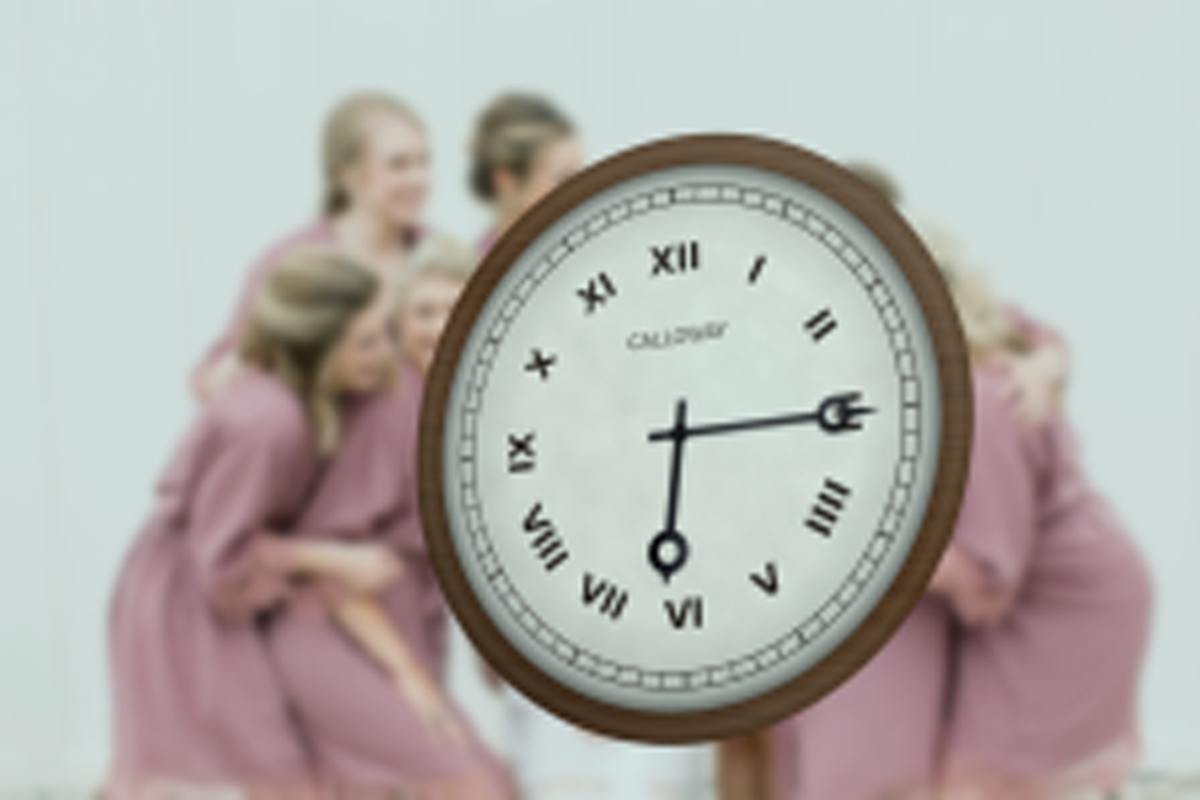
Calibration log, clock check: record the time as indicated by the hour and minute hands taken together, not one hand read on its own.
6:15
